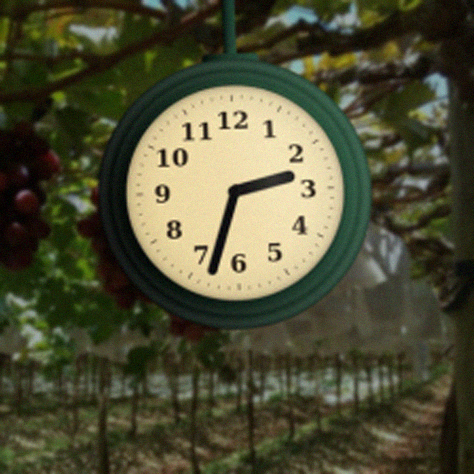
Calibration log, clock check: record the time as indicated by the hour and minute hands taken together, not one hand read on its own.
2:33
